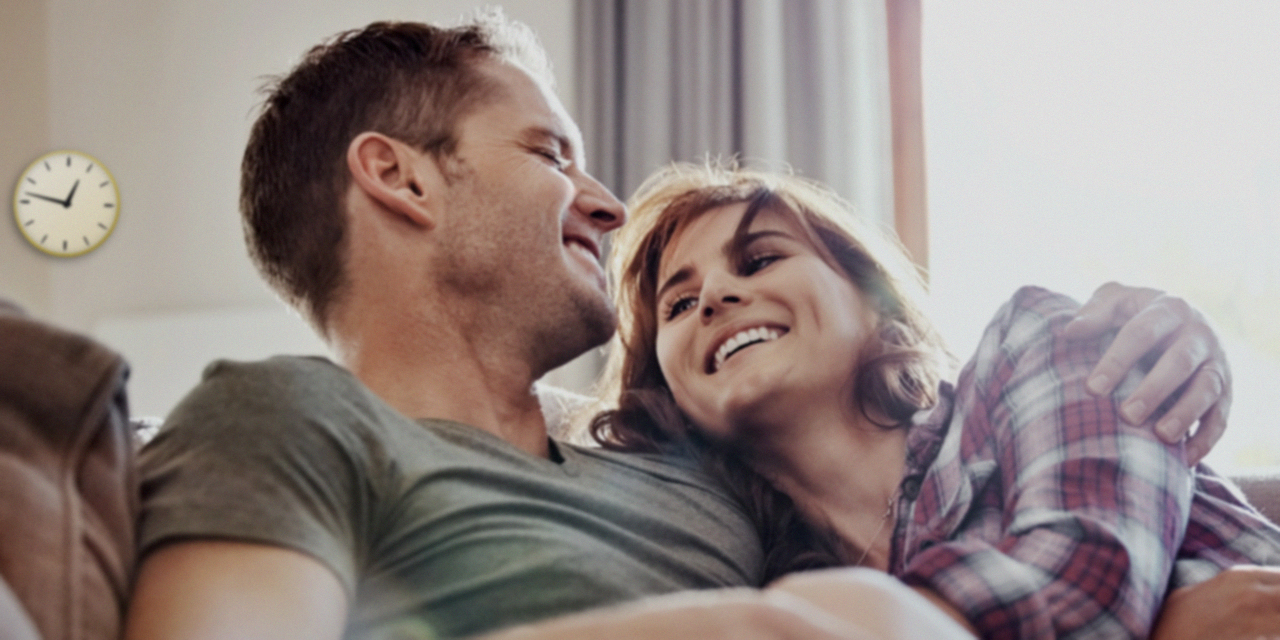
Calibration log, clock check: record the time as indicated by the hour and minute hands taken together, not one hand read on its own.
12:47
